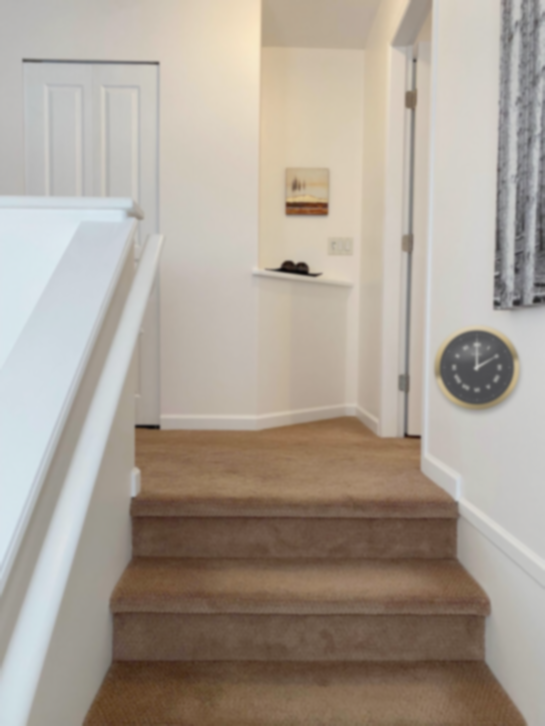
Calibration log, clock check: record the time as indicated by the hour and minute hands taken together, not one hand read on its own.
2:00
